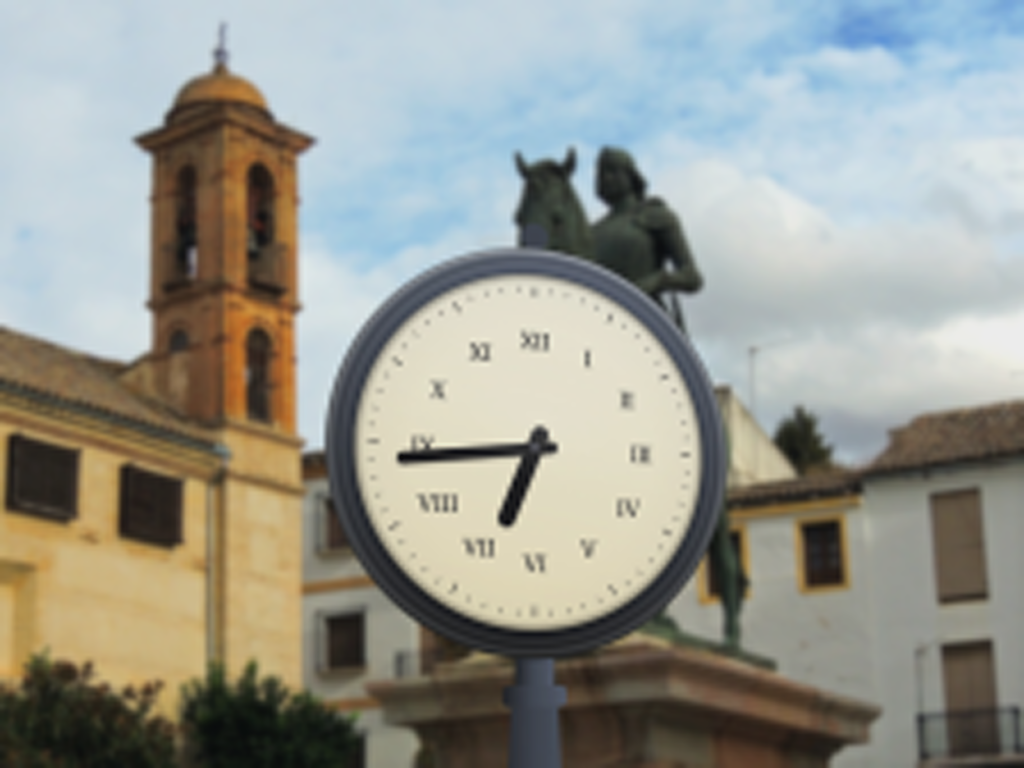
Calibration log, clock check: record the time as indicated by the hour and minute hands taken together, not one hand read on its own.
6:44
